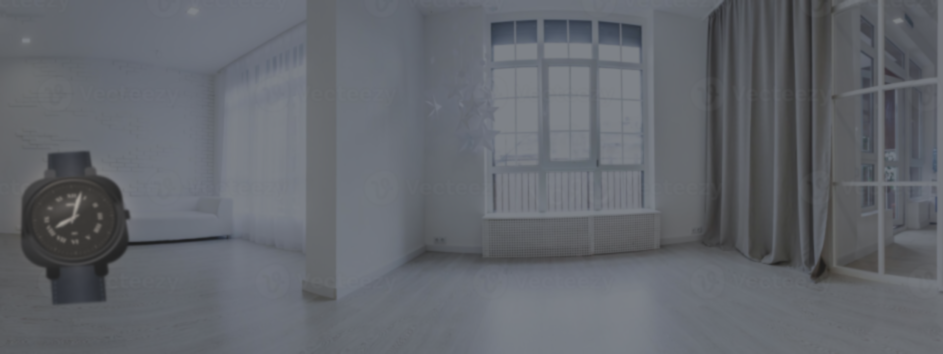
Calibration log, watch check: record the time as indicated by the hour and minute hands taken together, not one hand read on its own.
8:03
